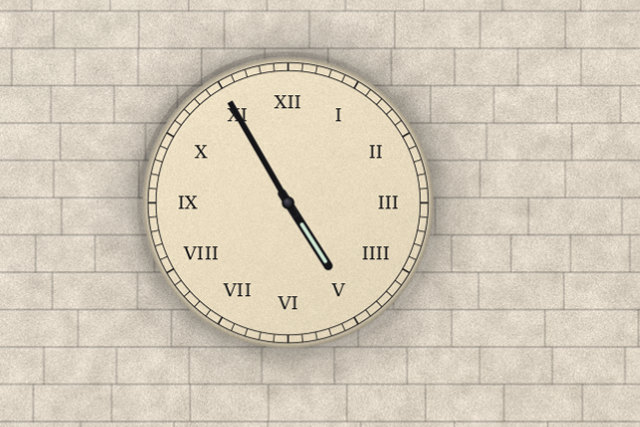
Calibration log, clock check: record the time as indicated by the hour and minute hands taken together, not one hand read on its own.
4:55
